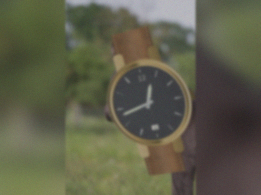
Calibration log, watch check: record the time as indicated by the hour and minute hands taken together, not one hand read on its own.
12:43
